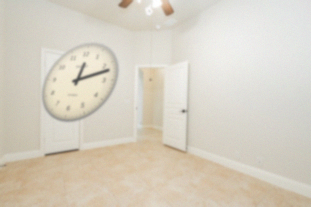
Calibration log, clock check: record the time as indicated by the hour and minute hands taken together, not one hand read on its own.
12:12
